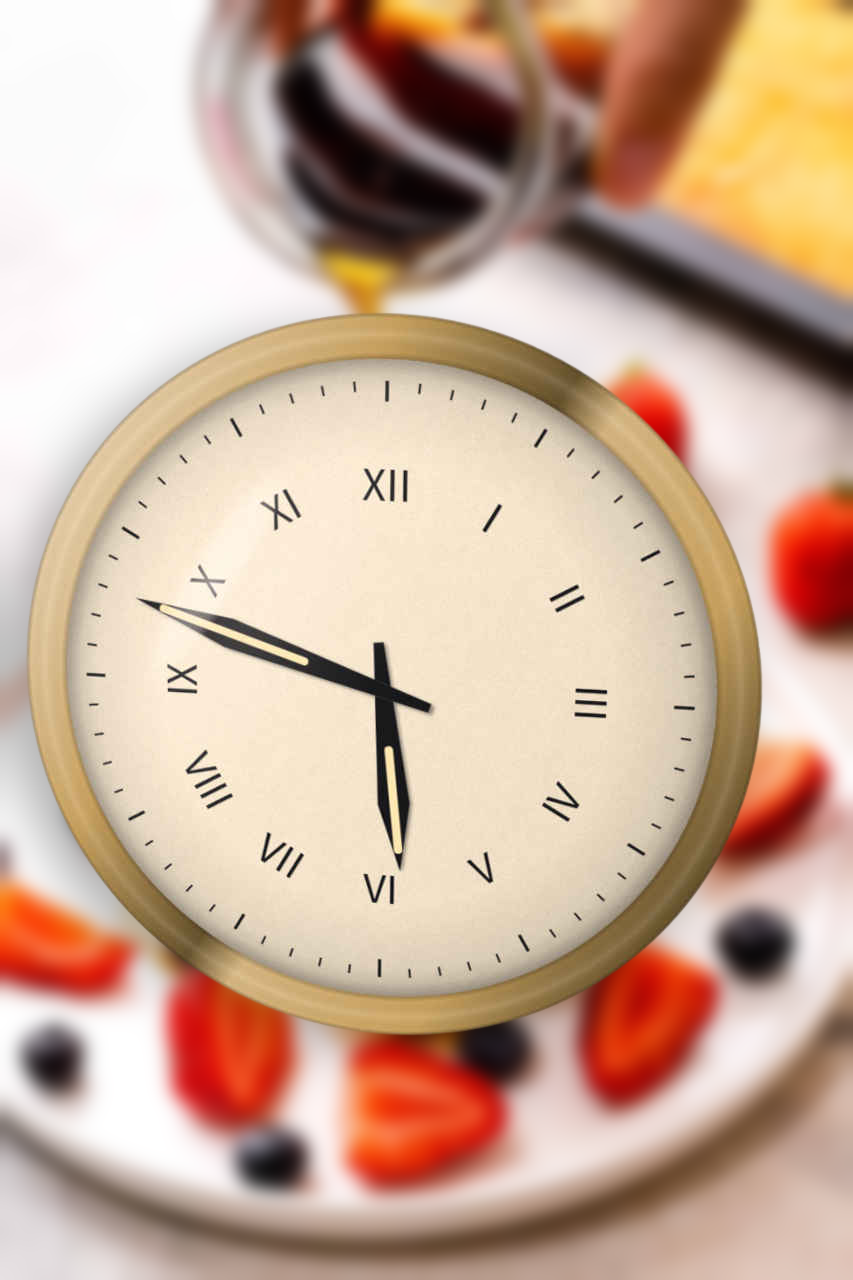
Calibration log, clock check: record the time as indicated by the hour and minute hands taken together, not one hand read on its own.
5:48
